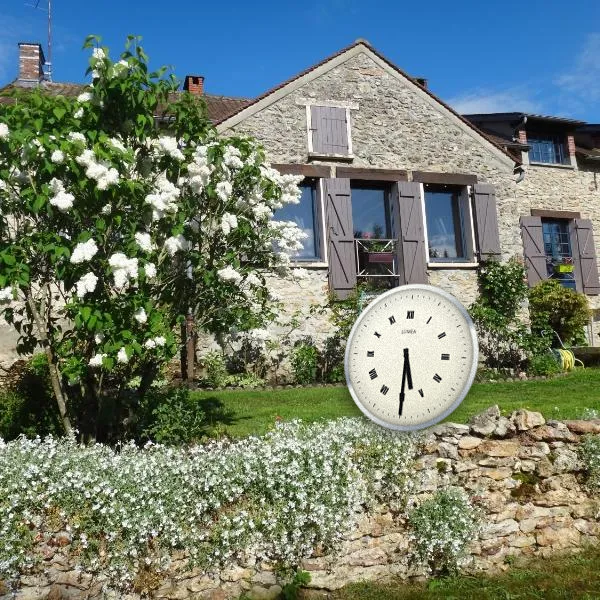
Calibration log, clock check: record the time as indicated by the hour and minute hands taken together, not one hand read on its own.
5:30
